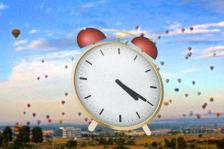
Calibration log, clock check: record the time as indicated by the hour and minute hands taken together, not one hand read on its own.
4:20
